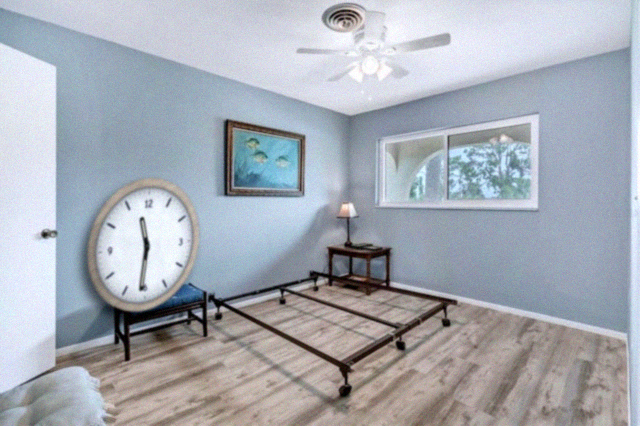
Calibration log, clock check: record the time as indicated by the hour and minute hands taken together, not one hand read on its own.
11:31
